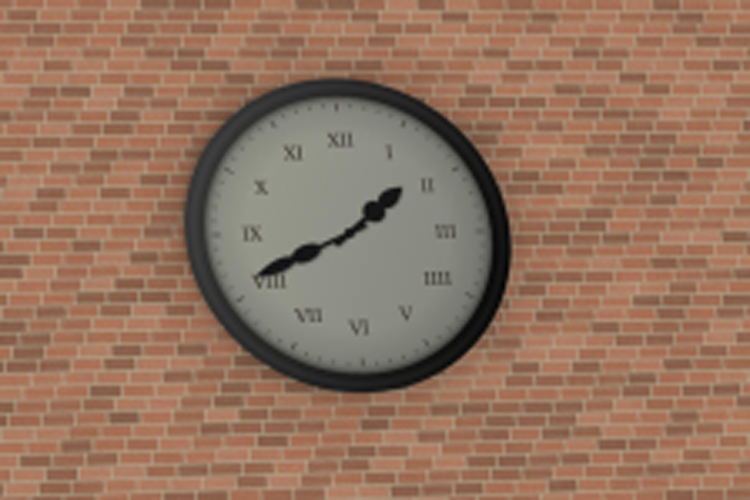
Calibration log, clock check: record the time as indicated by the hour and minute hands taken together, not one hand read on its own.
1:41
